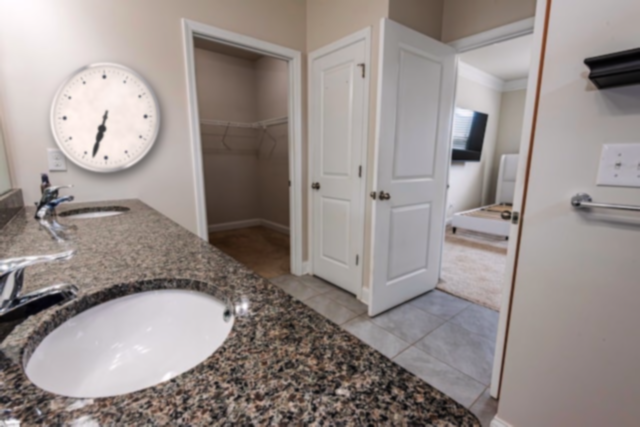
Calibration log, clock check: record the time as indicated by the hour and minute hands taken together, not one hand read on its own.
6:33
